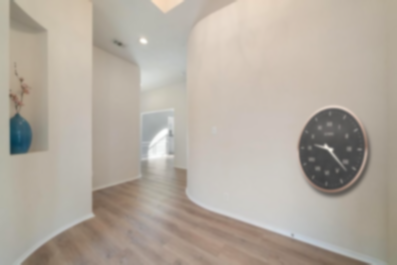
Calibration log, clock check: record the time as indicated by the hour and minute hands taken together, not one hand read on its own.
9:22
